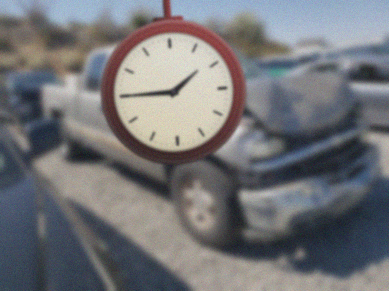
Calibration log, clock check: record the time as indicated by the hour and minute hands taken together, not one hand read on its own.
1:45
